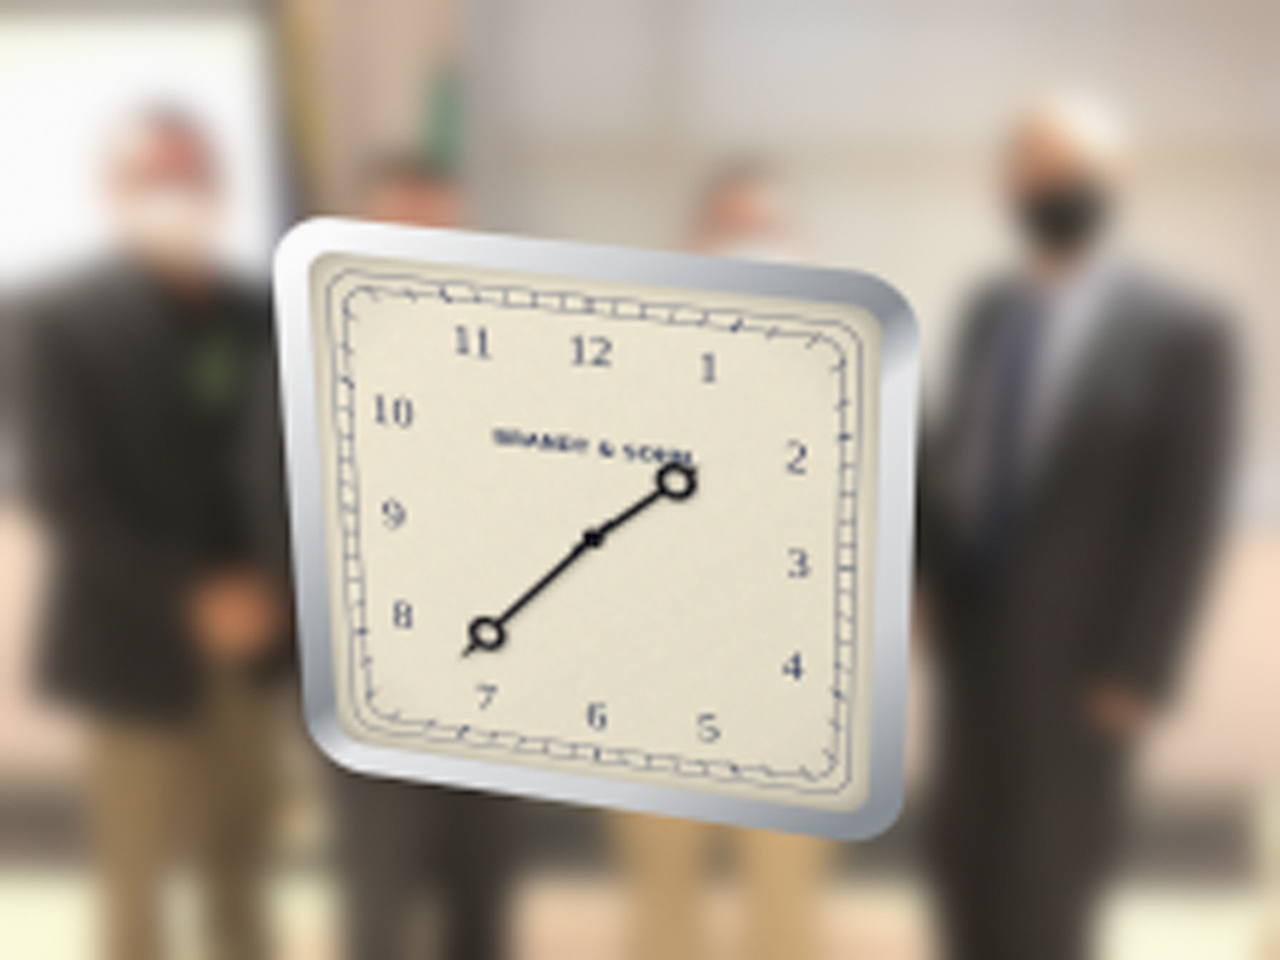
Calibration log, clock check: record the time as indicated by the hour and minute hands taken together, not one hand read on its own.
1:37
